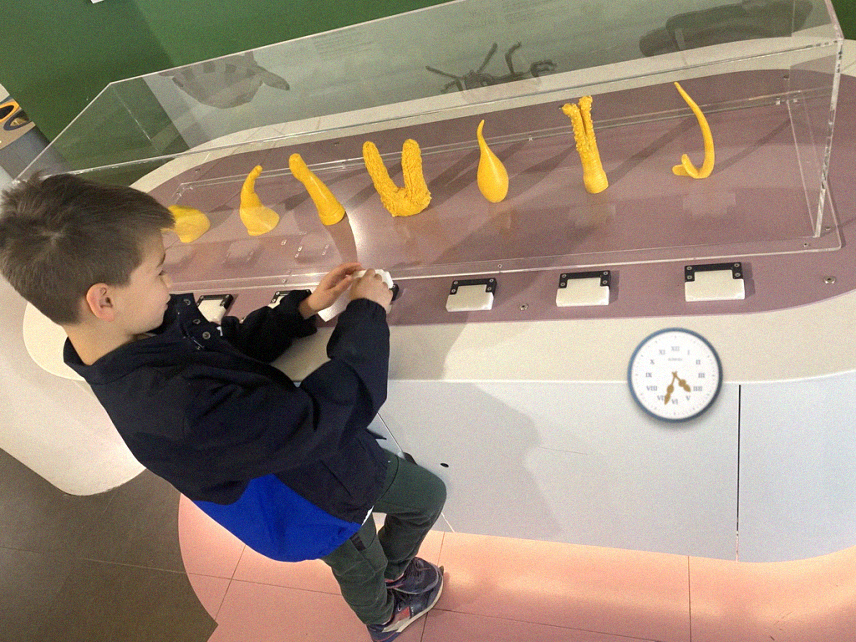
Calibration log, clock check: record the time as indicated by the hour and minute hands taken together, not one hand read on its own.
4:33
